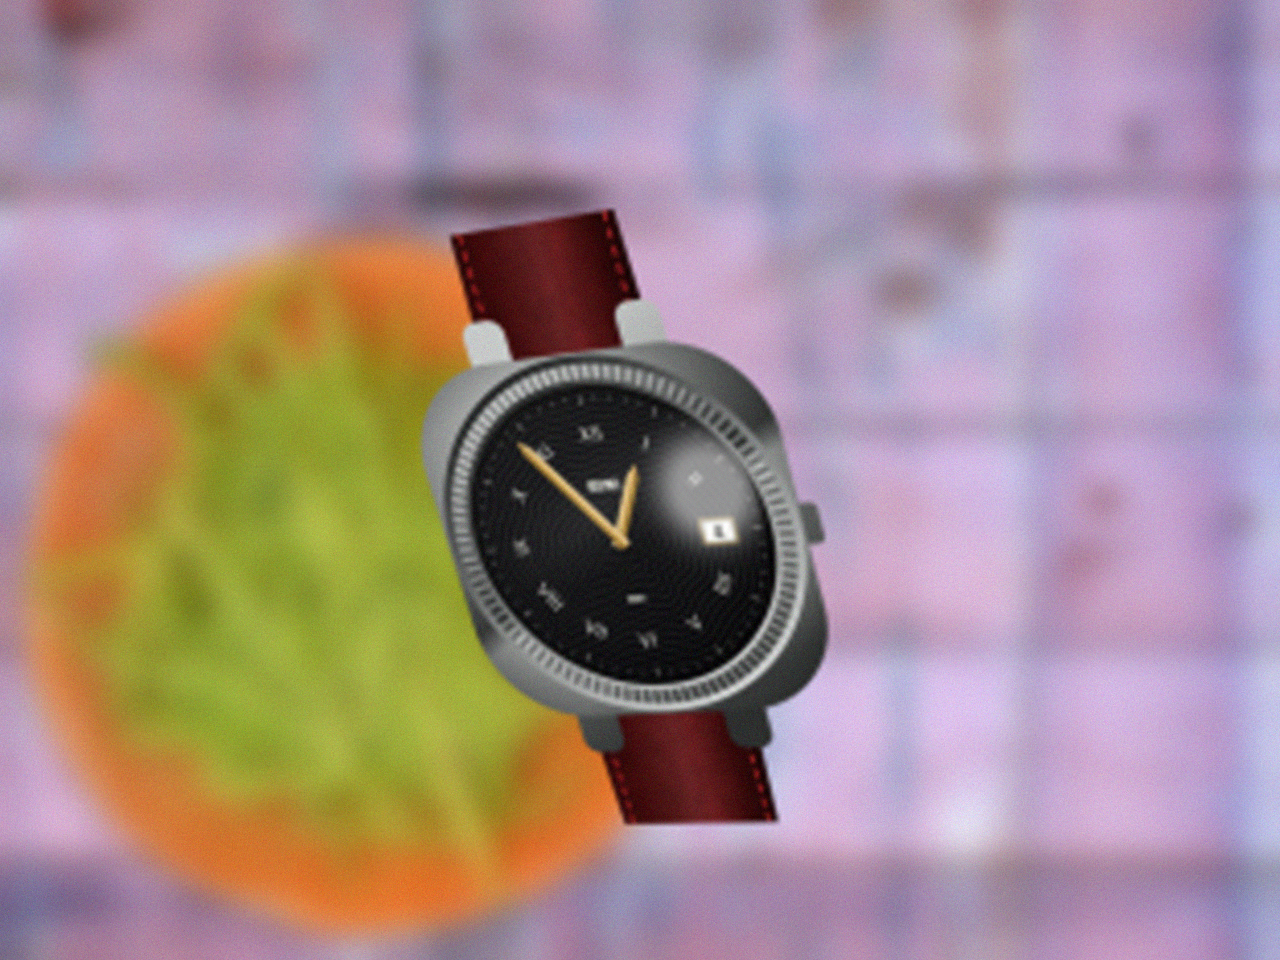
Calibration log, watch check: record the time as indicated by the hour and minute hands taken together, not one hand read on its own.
12:54
